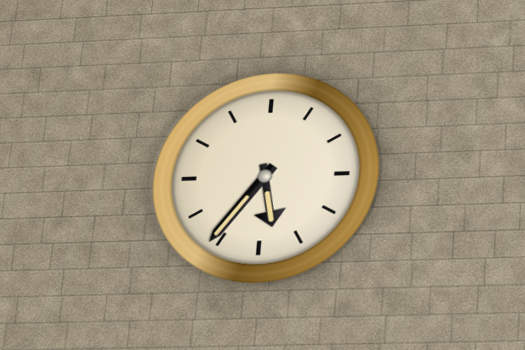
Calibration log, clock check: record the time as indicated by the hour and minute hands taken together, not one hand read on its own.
5:36
